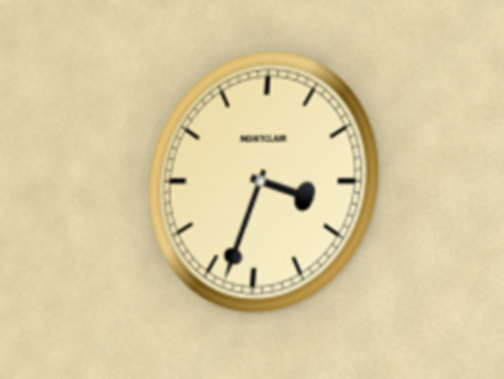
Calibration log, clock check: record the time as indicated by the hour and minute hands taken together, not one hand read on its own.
3:33
